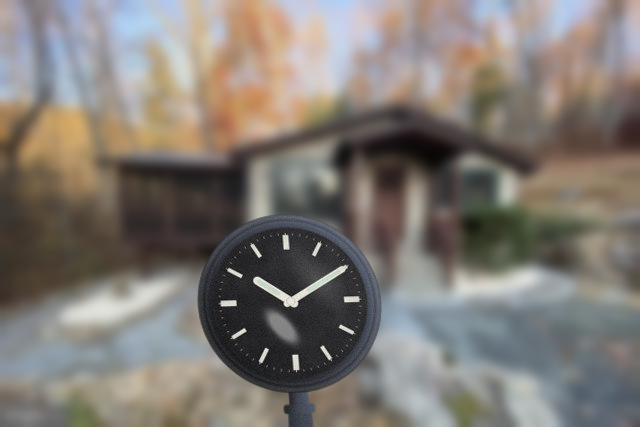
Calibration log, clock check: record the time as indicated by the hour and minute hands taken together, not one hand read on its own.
10:10
